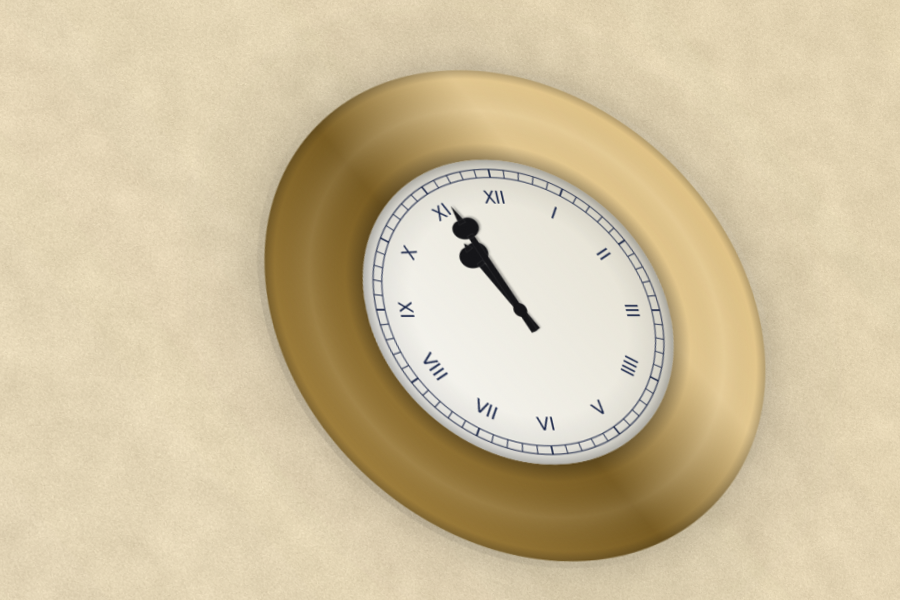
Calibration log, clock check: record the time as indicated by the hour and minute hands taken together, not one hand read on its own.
10:56
